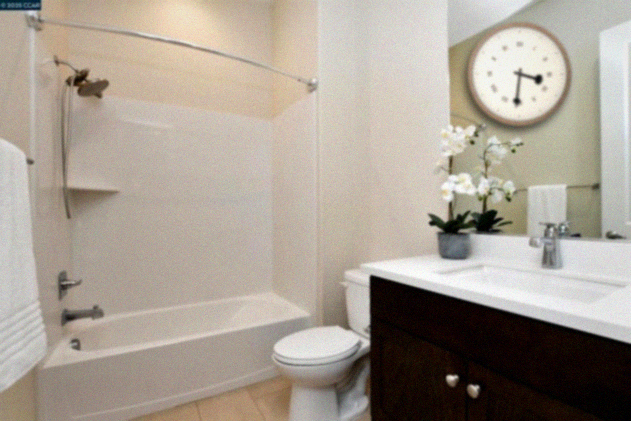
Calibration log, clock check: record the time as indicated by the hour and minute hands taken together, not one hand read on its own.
3:31
